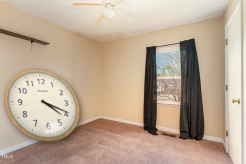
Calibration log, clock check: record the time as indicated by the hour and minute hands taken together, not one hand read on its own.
4:19
